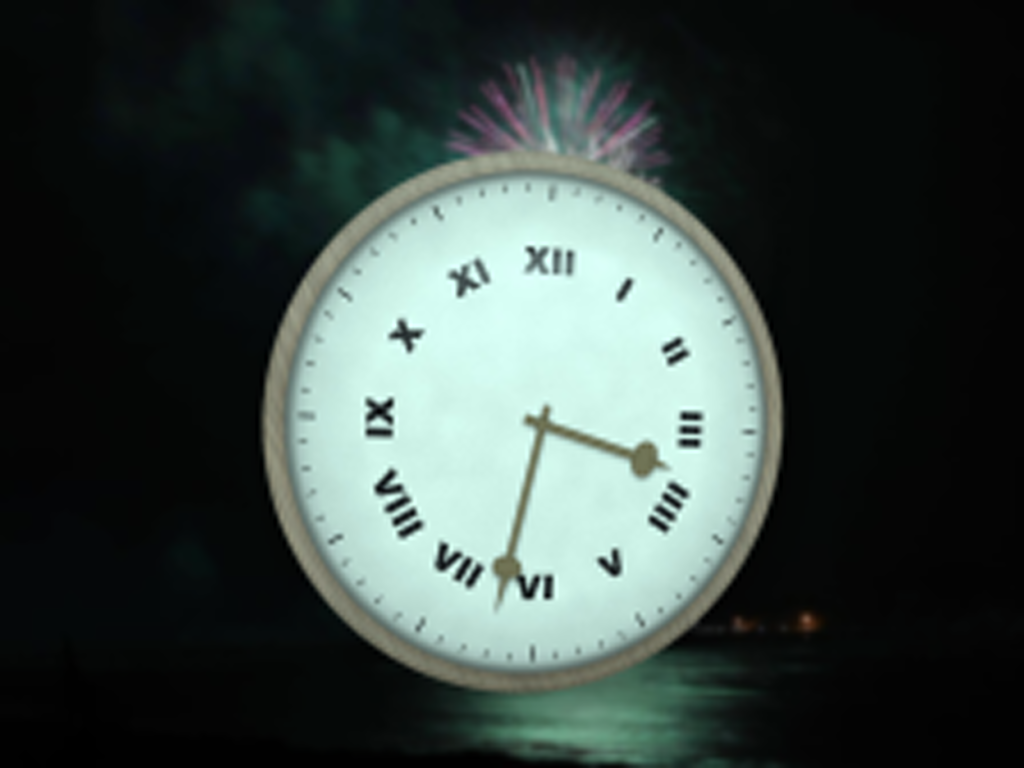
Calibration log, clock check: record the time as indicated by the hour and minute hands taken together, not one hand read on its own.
3:32
